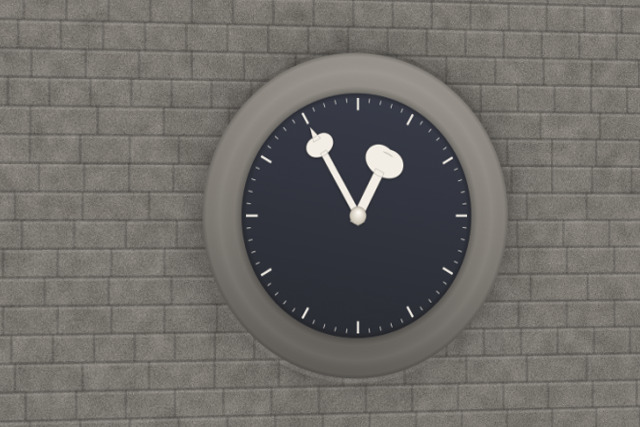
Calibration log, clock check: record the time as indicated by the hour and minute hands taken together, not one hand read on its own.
12:55
